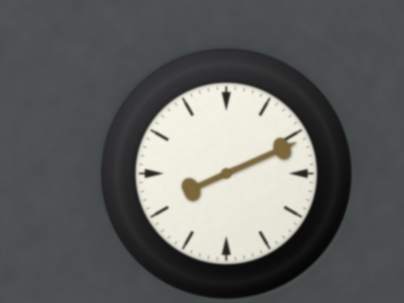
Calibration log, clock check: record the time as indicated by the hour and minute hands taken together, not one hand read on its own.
8:11
